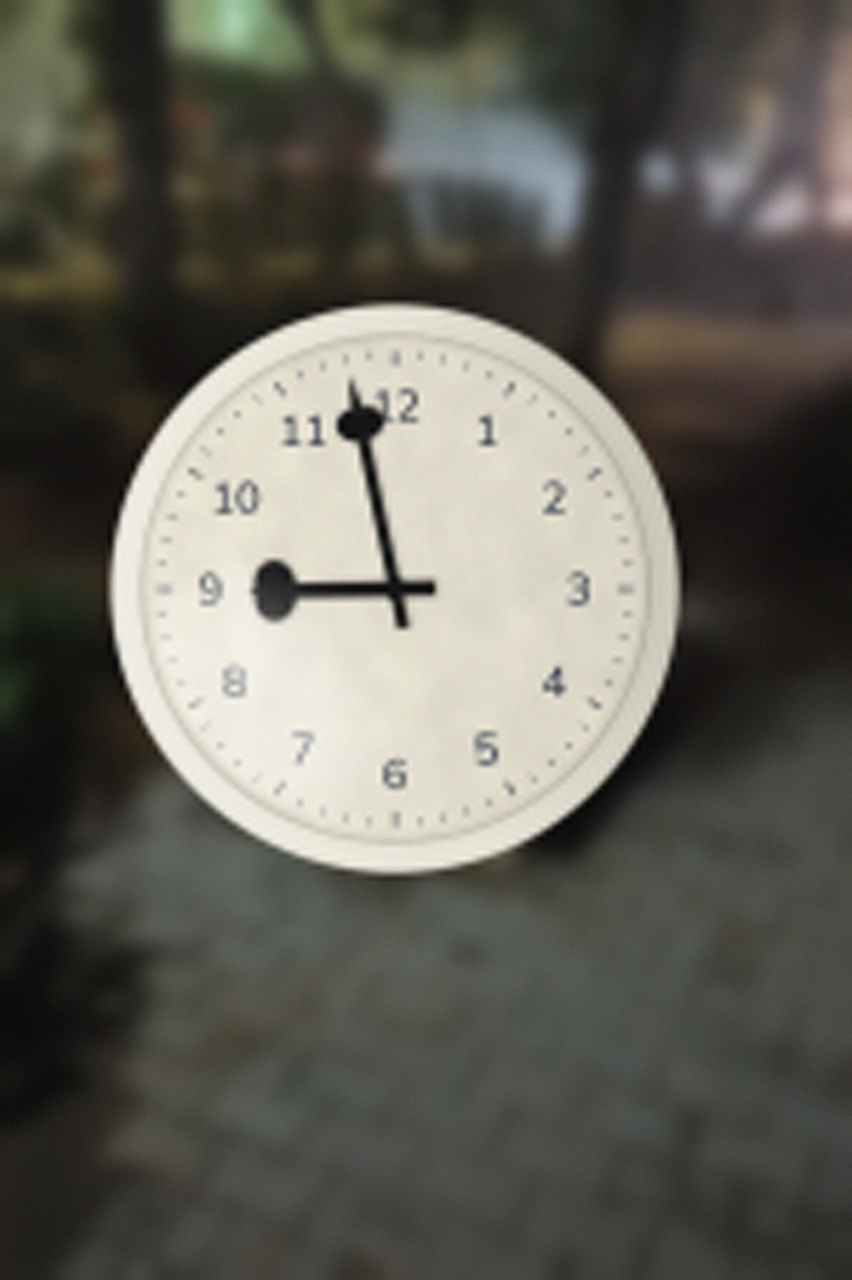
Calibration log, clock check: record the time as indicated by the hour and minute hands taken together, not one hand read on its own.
8:58
